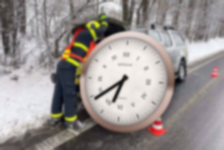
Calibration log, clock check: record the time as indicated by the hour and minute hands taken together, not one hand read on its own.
6:39
